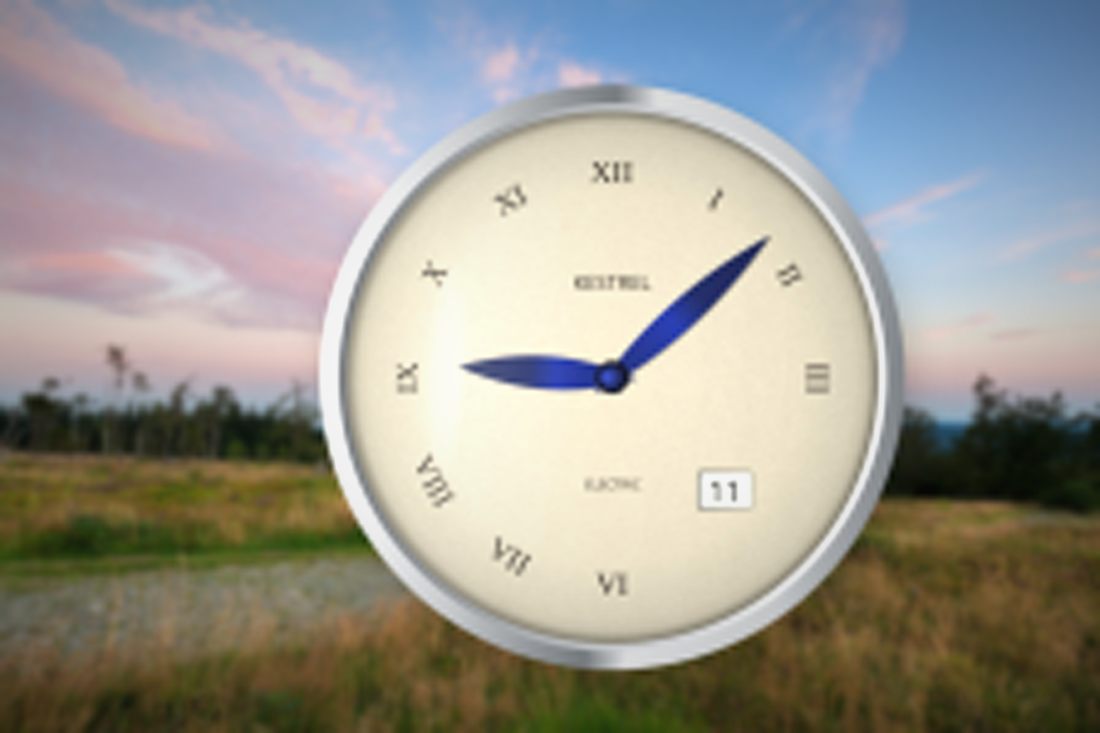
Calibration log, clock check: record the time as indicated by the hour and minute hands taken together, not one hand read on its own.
9:08
